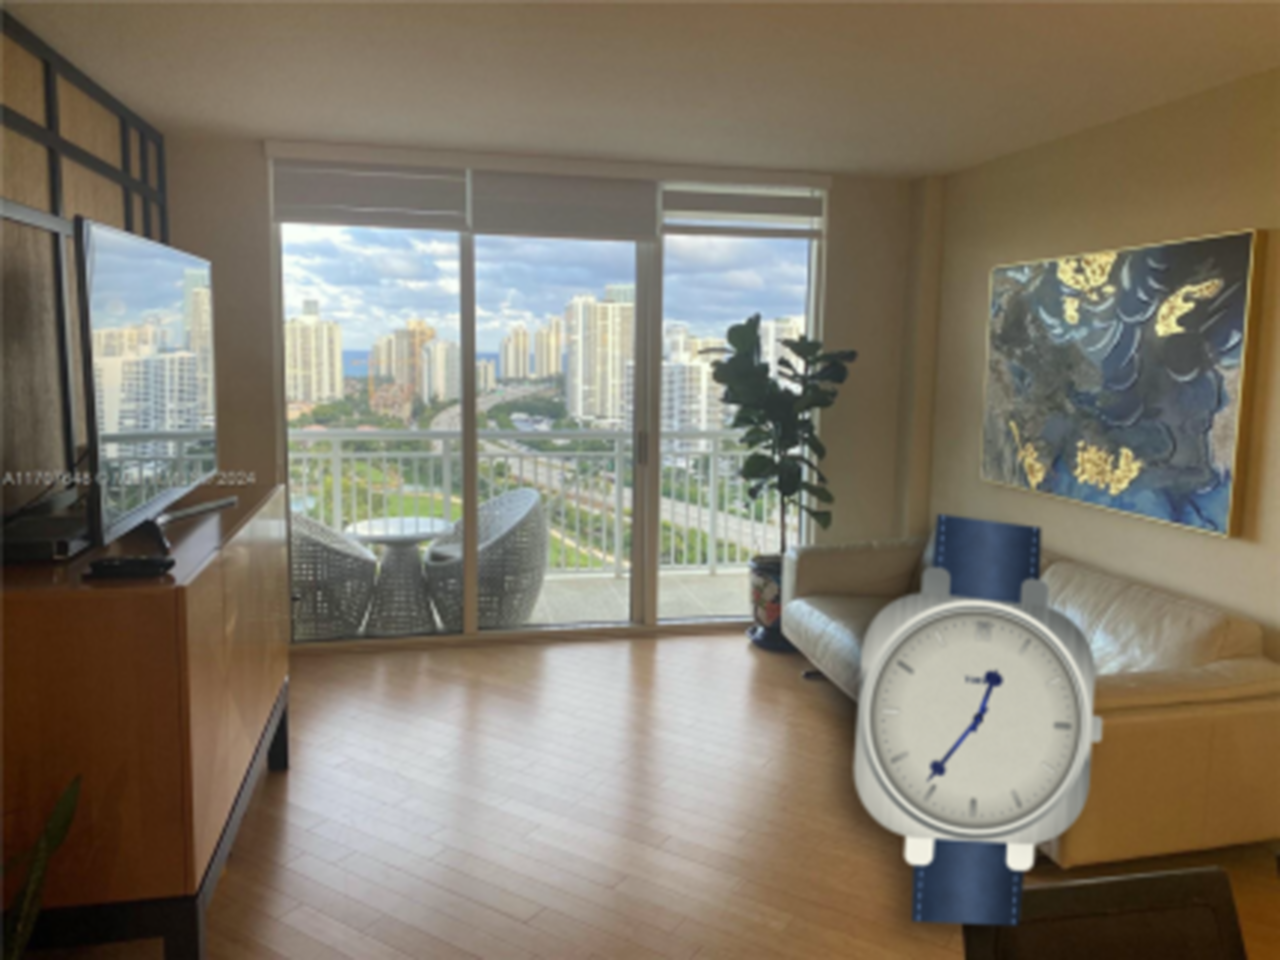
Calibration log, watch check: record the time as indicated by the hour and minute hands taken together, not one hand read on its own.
12:36
